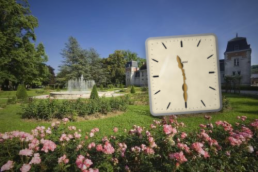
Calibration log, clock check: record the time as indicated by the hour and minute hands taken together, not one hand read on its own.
11:30
